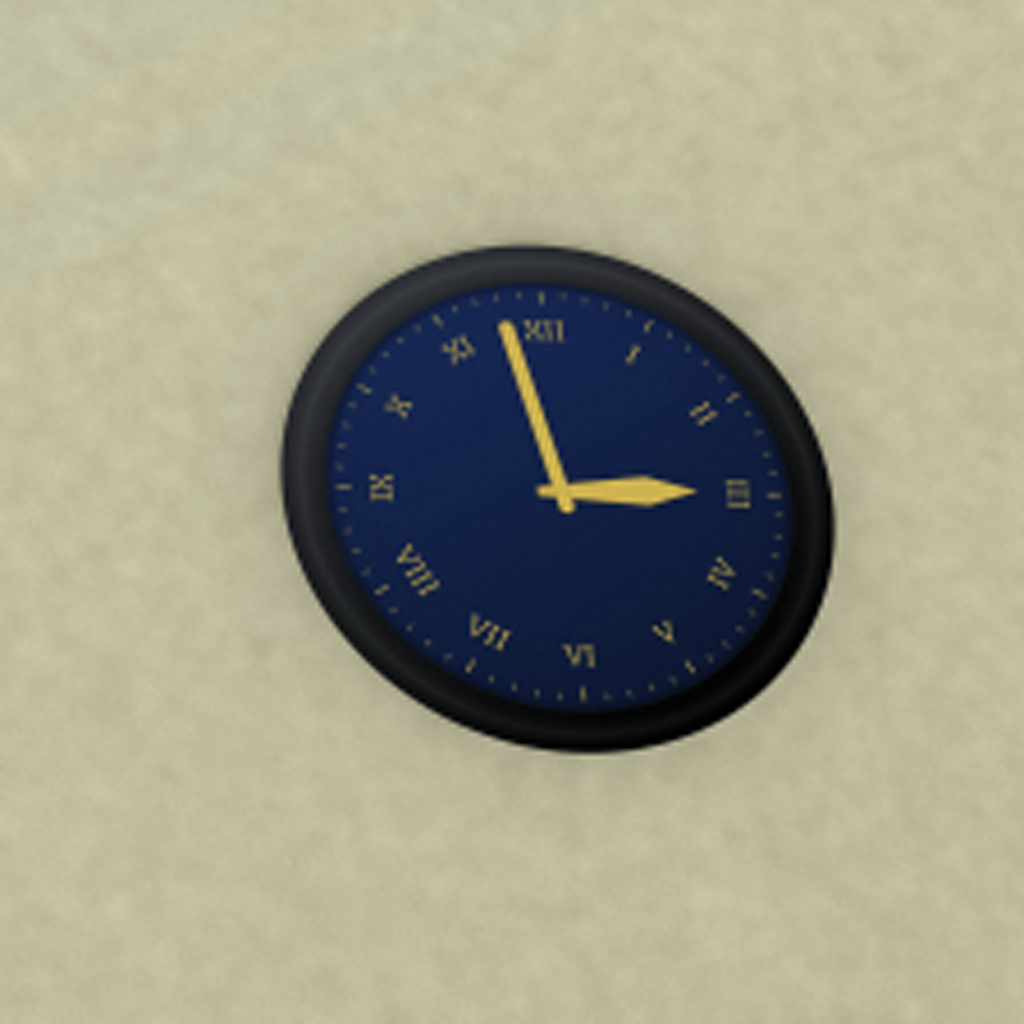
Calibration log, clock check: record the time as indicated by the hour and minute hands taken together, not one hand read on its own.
2:58
